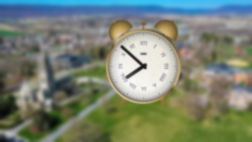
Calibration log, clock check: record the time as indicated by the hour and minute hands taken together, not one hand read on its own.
7:52
